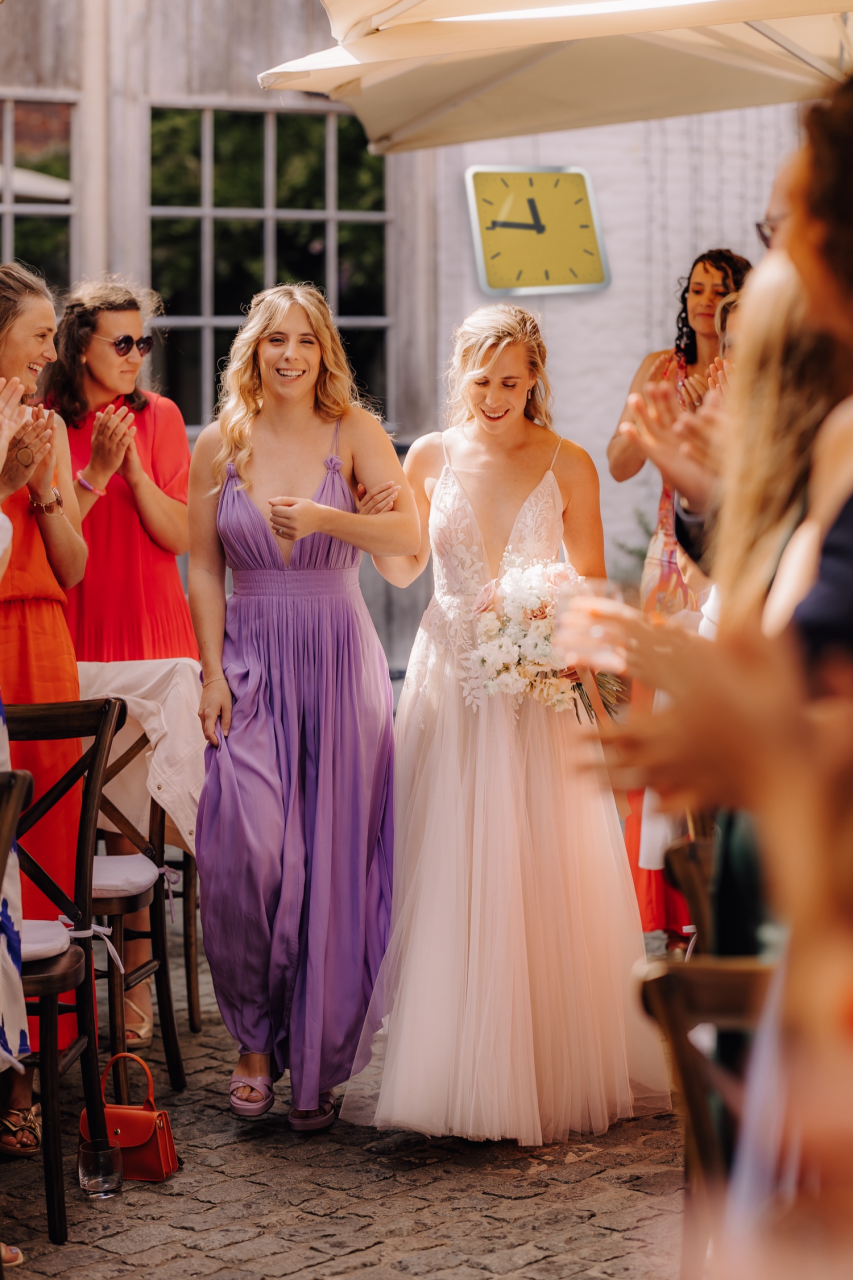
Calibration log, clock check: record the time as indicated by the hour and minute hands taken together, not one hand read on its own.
11:46
